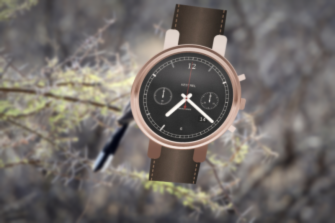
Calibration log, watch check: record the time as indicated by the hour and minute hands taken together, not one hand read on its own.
7:21
